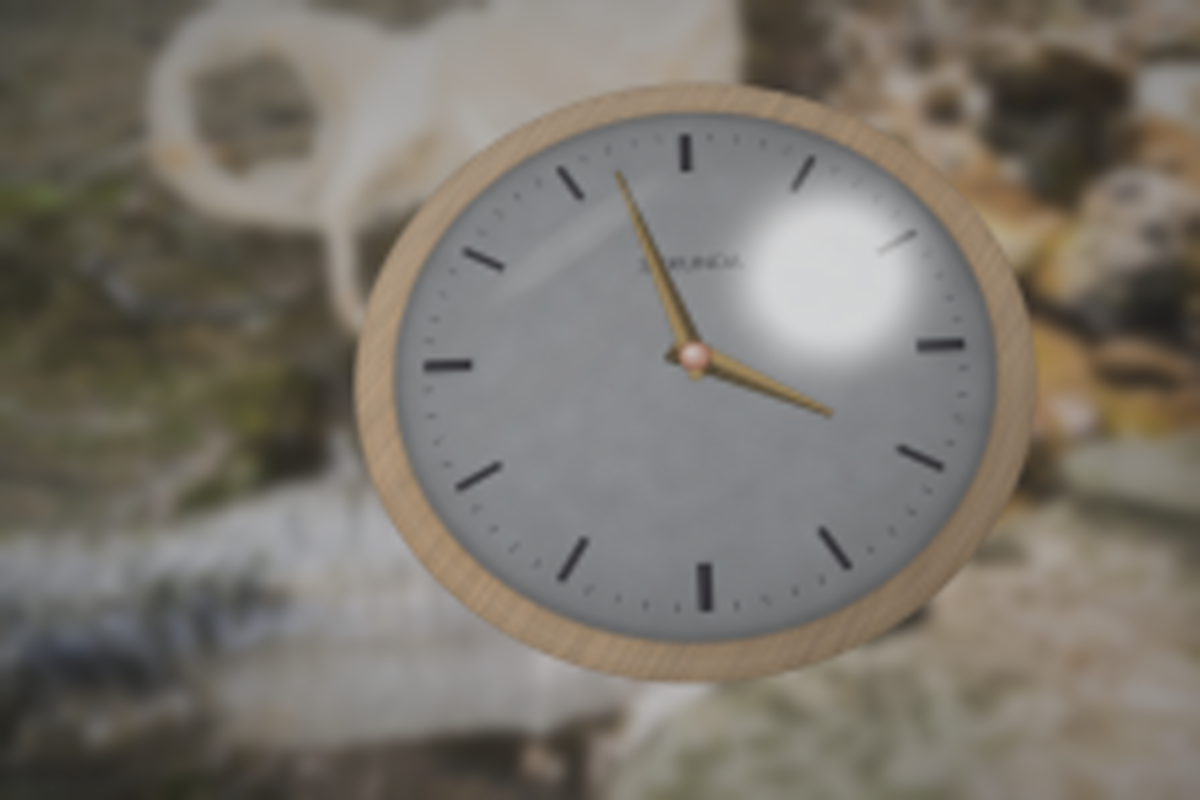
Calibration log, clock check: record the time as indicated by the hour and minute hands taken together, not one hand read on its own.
3:57
